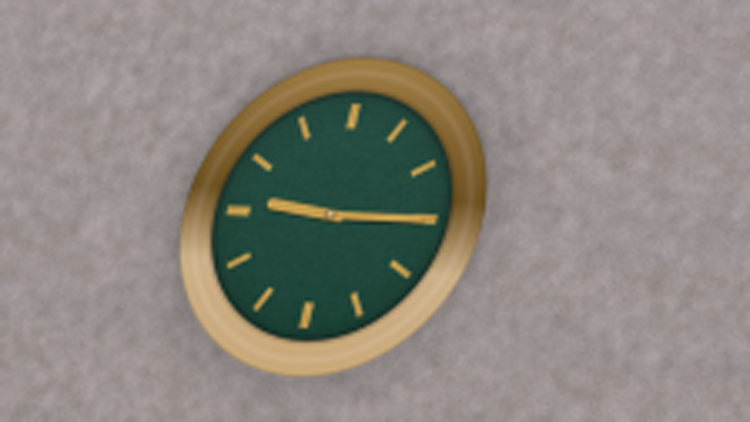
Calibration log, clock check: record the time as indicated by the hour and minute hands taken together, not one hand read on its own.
9:15
